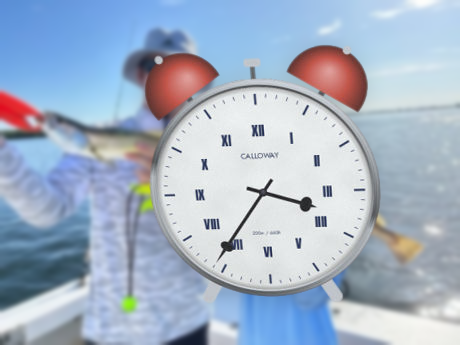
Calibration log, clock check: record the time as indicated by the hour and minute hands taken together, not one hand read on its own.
3:36
